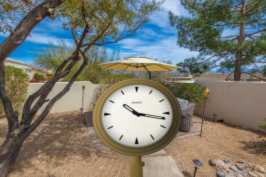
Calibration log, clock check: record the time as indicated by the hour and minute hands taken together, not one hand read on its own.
10:17
